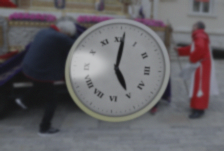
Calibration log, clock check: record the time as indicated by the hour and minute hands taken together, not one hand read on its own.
5:01
